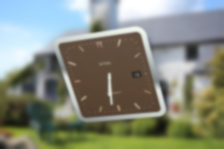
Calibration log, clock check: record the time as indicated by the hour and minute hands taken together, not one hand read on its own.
6:32
